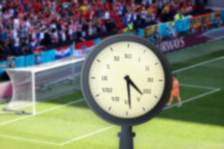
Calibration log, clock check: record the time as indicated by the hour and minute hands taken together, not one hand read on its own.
4:29
